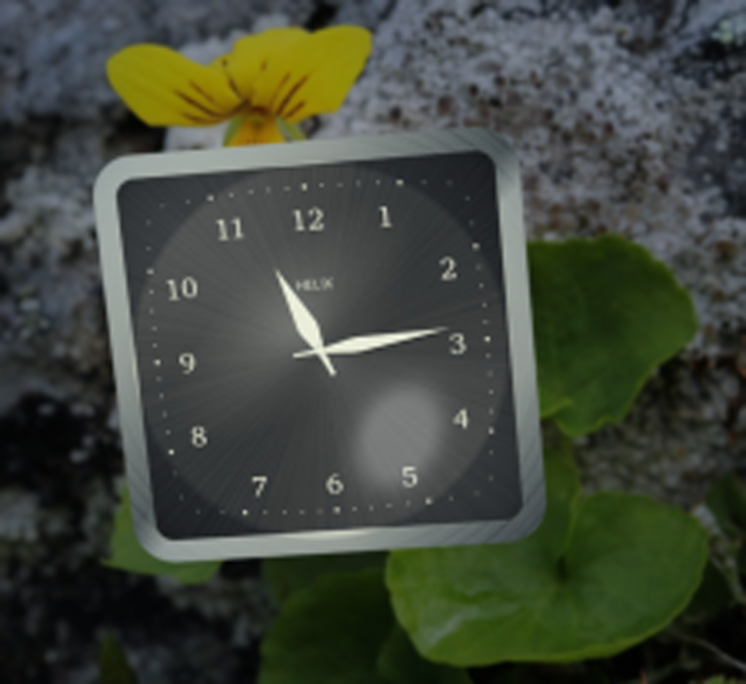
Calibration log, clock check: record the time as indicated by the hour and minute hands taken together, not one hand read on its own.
11:14
